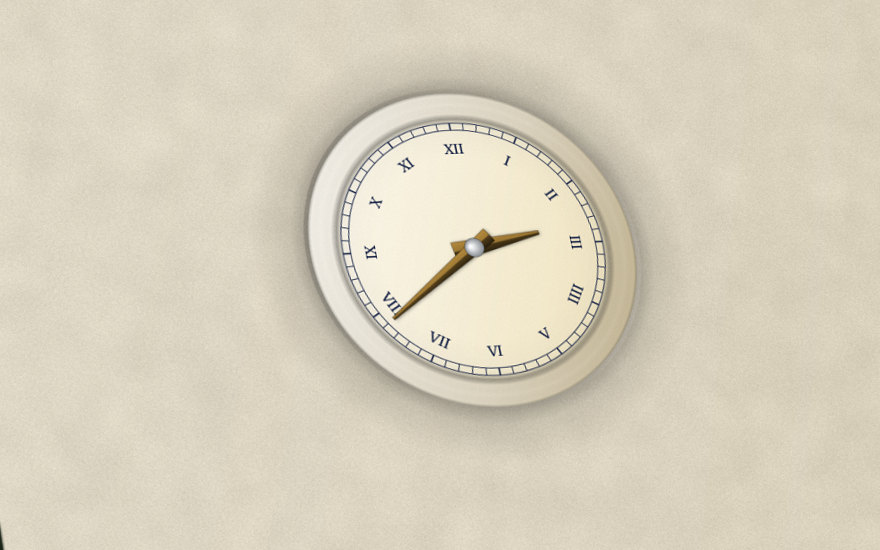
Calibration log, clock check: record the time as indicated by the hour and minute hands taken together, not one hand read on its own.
2:39
